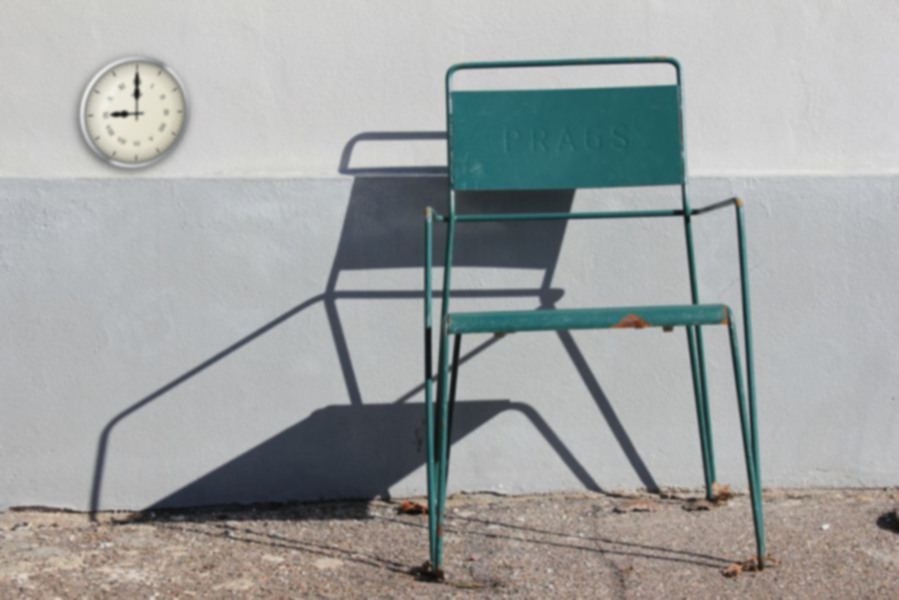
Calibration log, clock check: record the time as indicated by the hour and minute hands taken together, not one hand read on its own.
9:00
